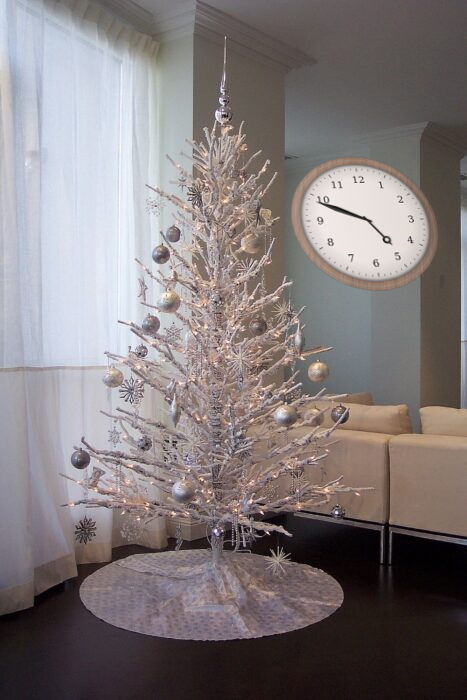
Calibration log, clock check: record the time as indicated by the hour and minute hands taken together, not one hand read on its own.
4:49
